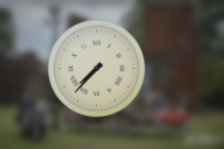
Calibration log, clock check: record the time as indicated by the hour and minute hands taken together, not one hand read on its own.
7:37
